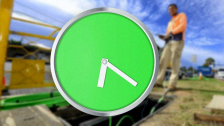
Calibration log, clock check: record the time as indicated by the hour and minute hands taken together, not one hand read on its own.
6:21
